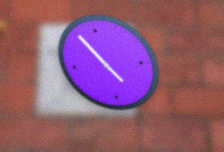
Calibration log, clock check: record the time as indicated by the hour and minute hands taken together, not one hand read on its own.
4:55
